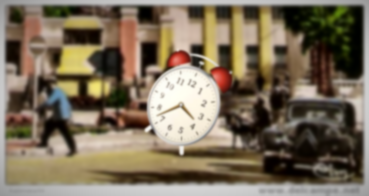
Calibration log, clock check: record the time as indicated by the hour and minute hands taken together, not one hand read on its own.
3:37
